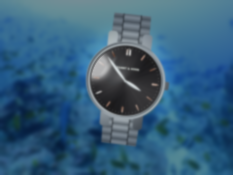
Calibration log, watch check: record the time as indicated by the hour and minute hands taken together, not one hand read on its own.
3:53
